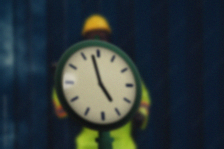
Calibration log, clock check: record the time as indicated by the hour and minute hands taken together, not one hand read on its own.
4:58
